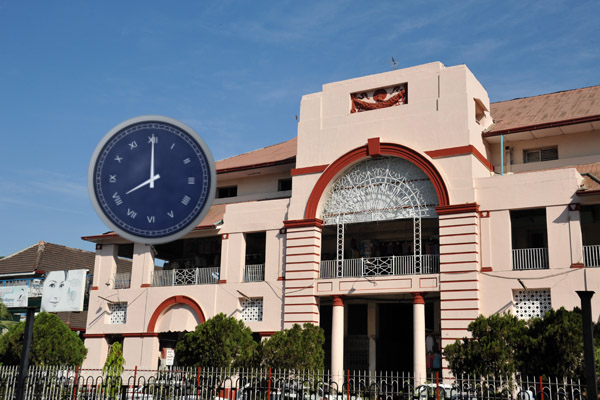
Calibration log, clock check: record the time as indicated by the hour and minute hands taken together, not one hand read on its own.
8:00
